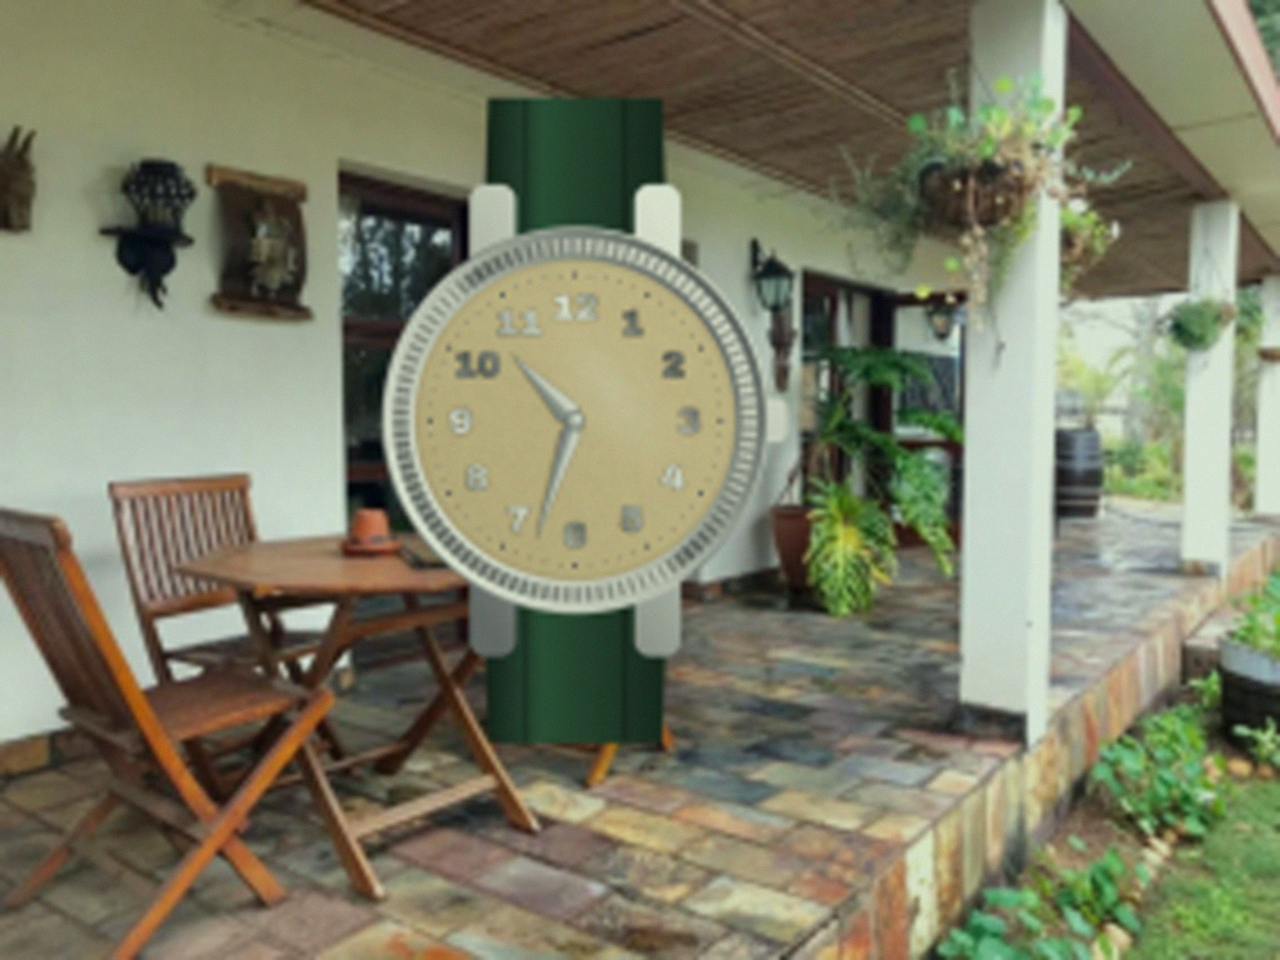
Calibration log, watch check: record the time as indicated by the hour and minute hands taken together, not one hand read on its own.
10:33
